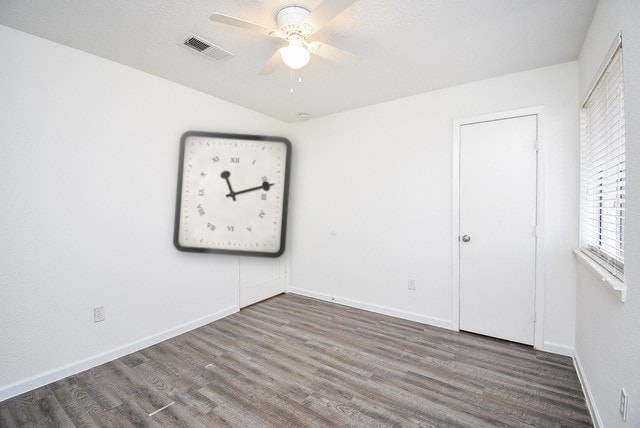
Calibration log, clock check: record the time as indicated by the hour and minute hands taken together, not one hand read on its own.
11:12
